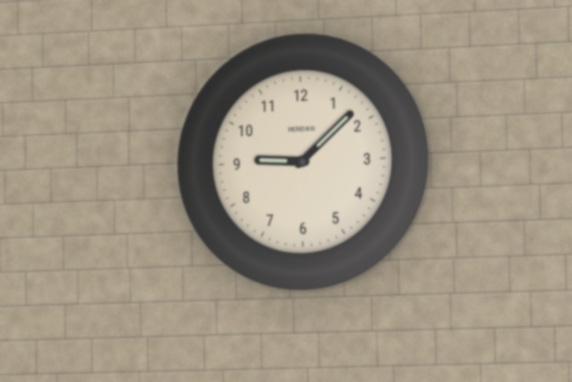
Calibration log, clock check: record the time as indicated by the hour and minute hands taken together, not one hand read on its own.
9:08
